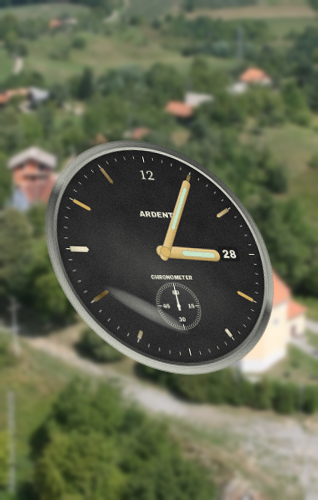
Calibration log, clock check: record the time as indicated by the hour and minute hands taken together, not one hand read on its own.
3:05
